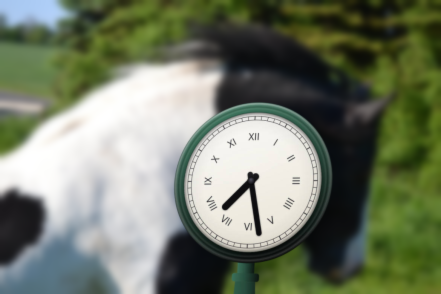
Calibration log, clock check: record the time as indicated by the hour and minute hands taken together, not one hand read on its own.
7:28
